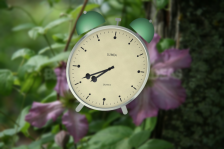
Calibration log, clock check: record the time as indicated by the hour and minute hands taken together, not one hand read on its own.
7:41
